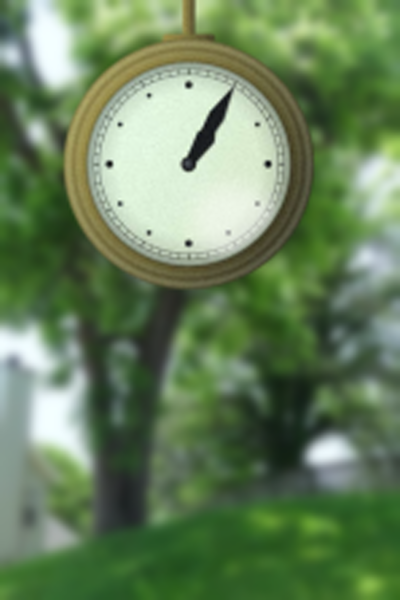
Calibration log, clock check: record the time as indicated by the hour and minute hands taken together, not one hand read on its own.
1:05
